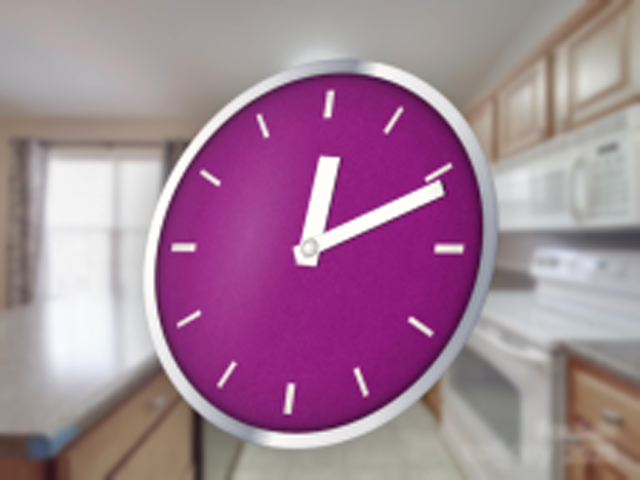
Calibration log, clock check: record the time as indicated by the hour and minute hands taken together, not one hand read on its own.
12:11
